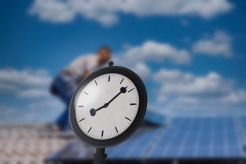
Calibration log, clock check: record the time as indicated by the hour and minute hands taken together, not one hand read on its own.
8:08
